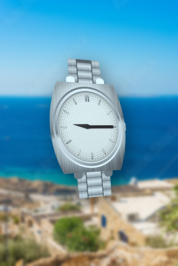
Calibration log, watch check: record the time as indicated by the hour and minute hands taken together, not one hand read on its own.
9:15
